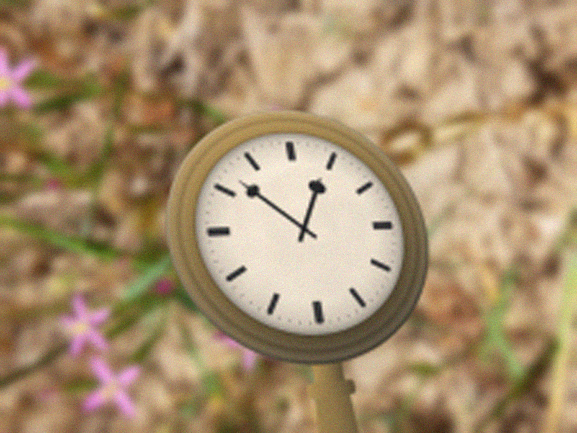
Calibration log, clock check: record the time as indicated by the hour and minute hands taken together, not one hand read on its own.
12:52
